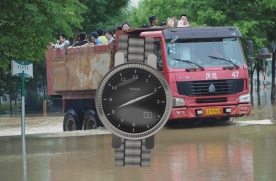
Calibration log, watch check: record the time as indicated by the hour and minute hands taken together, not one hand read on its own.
8:11
